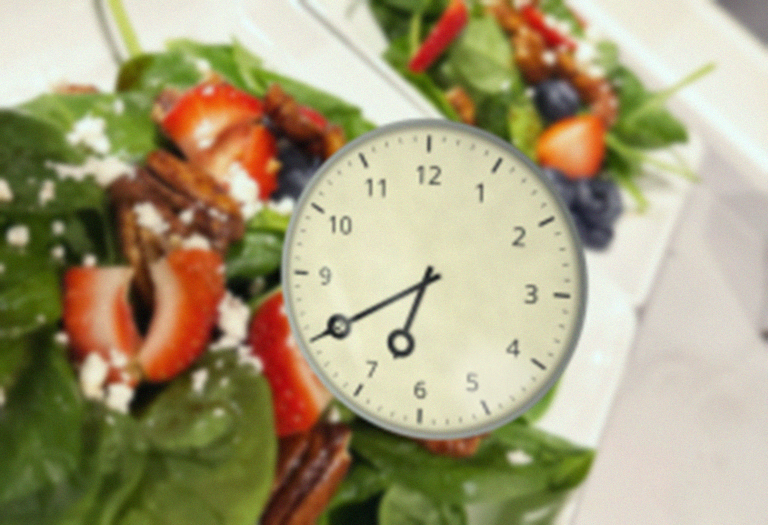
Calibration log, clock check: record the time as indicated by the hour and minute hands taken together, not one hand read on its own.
6:40
